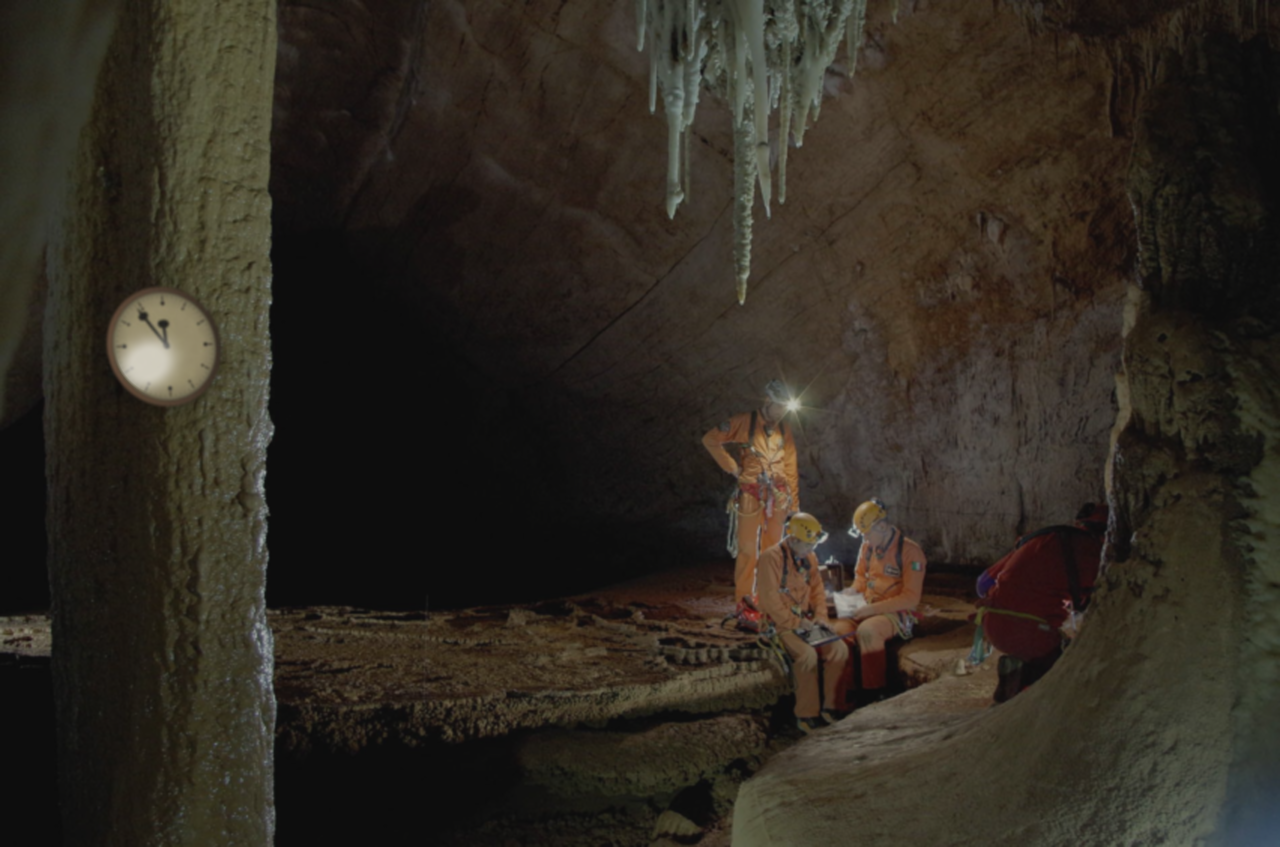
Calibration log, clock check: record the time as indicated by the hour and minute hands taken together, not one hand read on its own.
11:54
